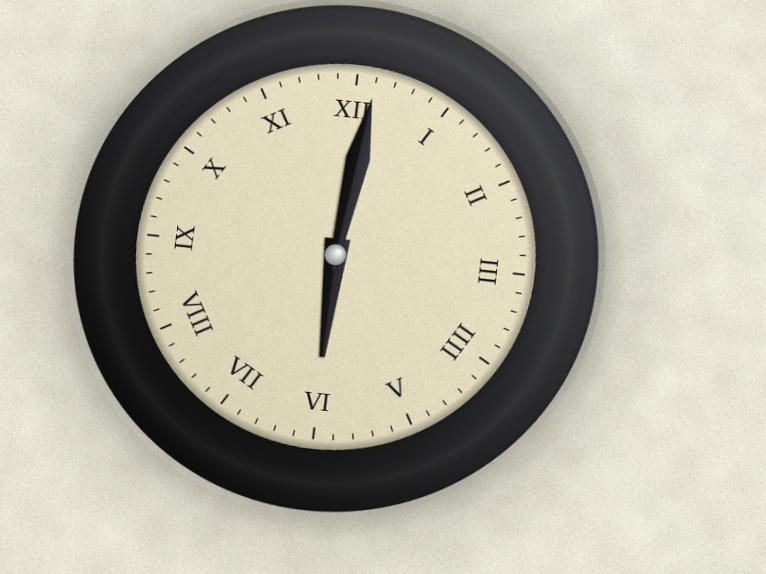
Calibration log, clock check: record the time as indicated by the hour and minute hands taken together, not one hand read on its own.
6:01
